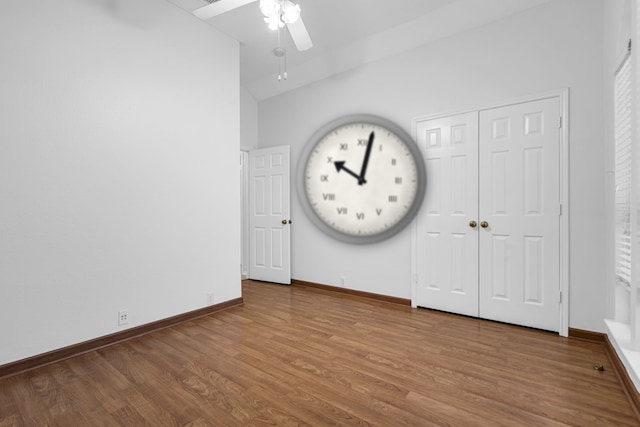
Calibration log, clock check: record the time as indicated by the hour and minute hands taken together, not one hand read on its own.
10:02
